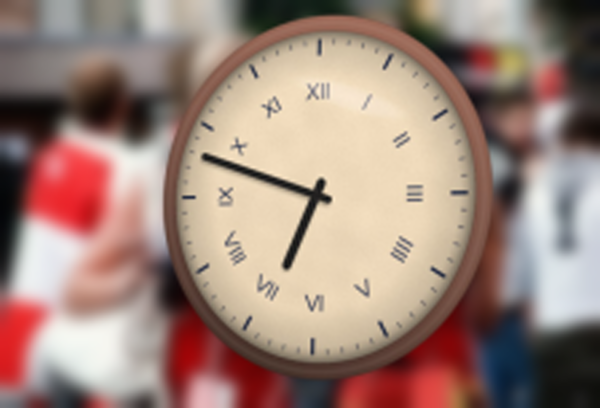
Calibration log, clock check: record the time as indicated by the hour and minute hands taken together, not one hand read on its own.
6:48
